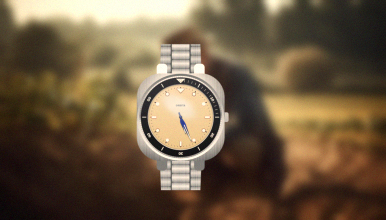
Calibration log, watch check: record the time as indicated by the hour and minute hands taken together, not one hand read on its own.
5:26
